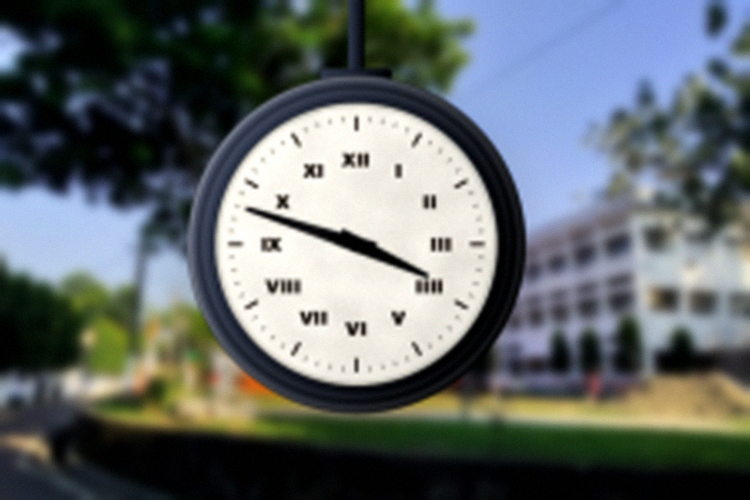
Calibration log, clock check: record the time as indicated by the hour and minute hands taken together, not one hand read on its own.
3:48
